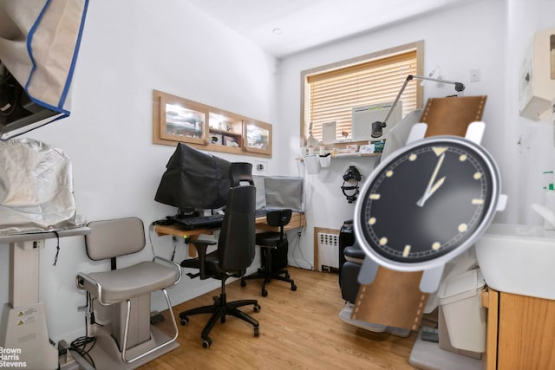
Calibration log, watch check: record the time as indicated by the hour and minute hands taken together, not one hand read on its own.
1:01
